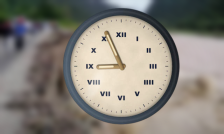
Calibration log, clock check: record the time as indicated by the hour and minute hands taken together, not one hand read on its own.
8:56
